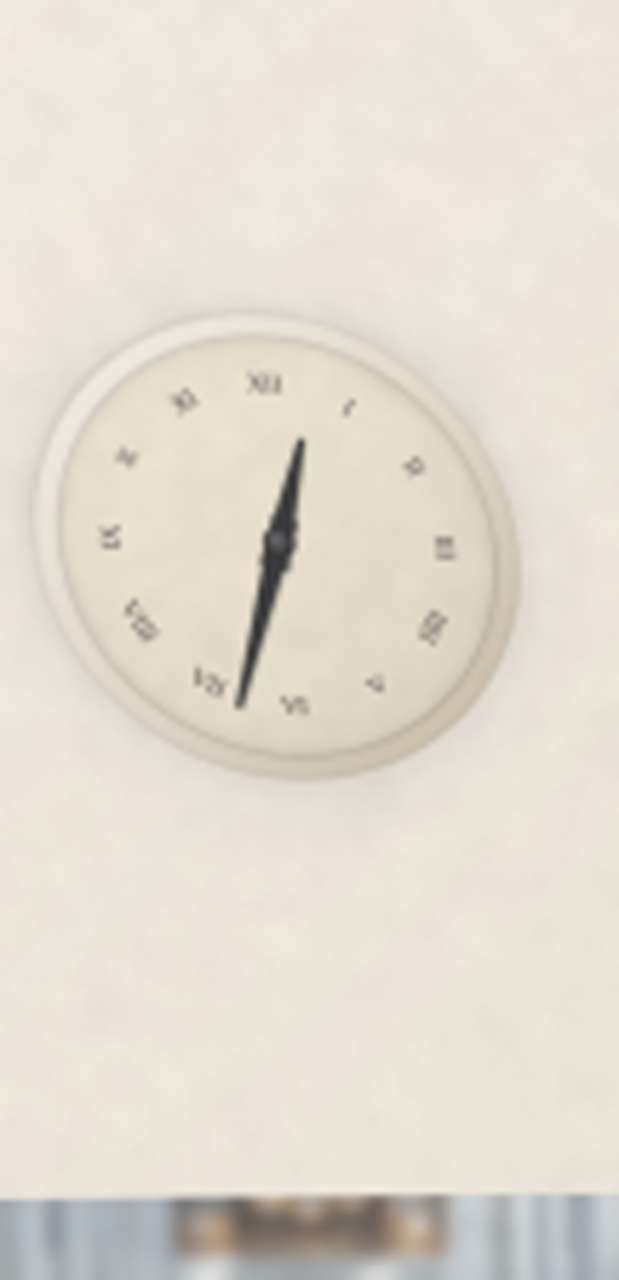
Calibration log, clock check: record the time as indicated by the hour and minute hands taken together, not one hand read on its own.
12:33
